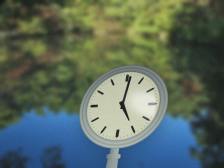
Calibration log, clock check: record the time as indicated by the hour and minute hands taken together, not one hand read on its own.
5:01
